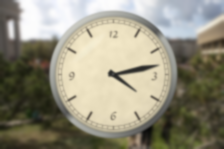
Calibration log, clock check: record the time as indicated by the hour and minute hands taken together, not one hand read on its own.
4:13
